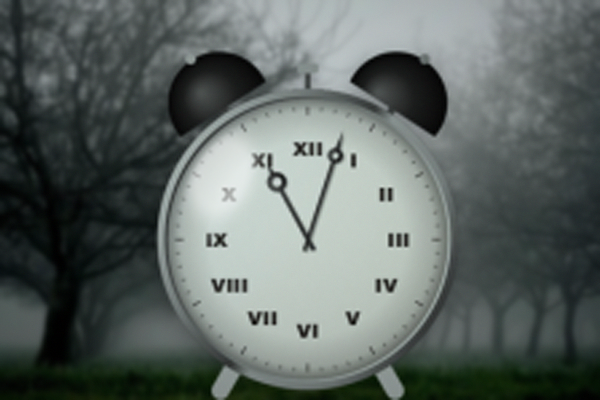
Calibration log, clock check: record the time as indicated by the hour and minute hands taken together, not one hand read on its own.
11:03
